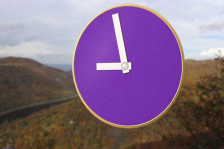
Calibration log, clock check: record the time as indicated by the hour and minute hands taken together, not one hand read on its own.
8:58
